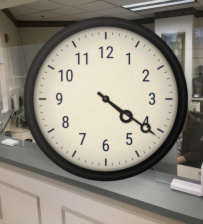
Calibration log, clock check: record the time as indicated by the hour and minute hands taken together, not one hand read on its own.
4:21
